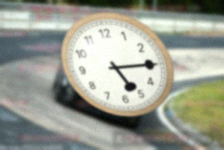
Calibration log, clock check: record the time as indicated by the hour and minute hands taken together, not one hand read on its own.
5:15
